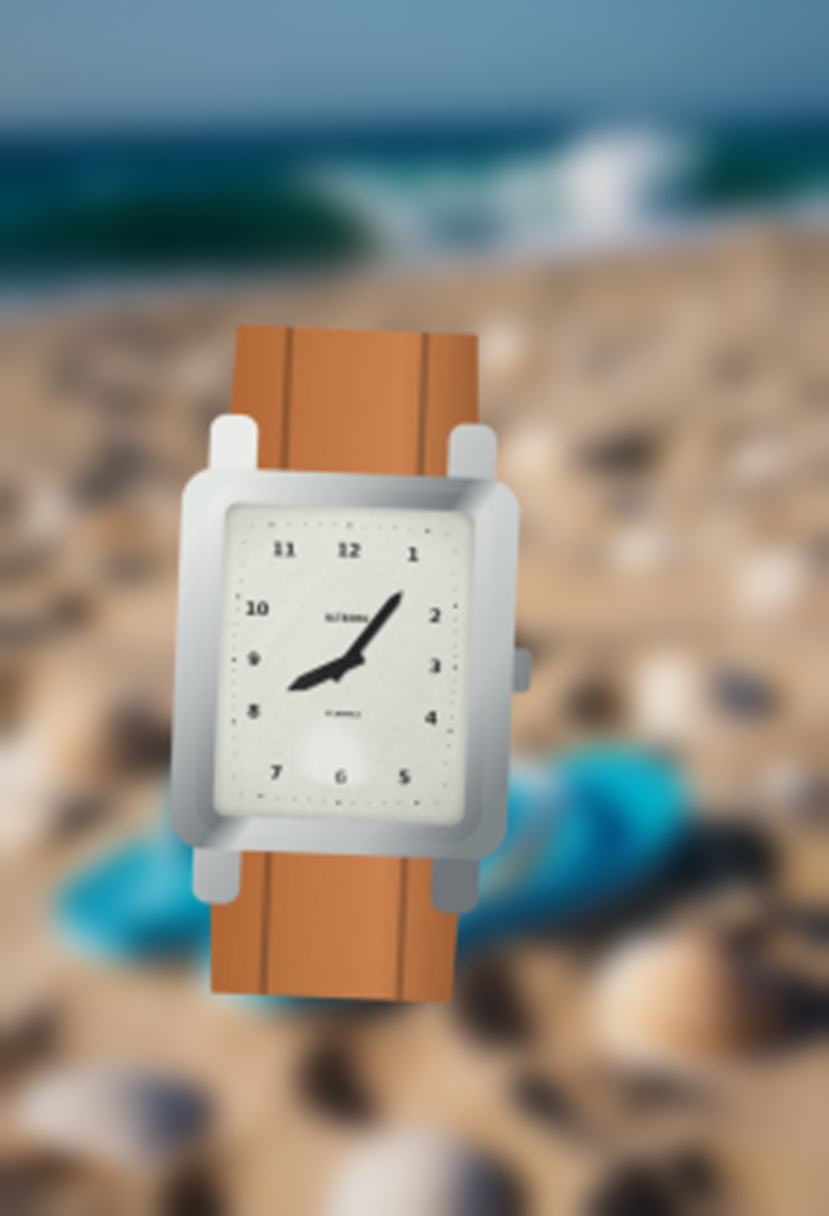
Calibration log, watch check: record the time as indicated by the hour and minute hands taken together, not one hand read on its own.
8:06
